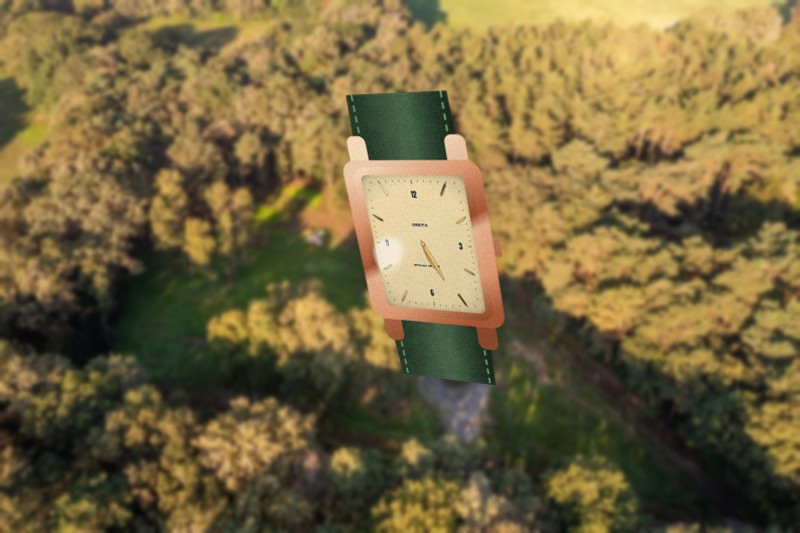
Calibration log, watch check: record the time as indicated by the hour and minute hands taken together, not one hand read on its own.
5:26
